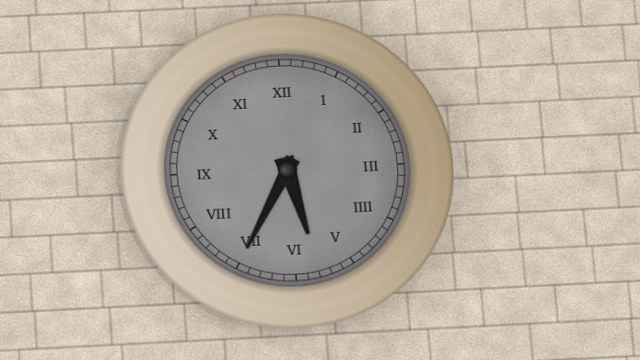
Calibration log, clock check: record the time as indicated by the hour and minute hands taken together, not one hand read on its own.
5:35
